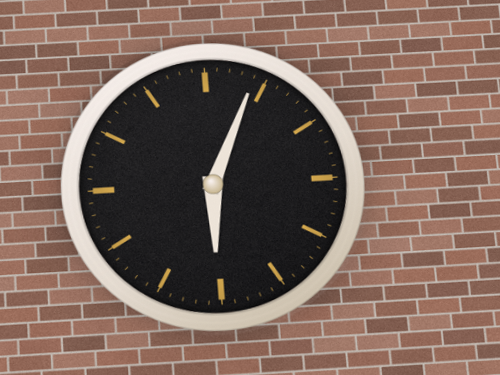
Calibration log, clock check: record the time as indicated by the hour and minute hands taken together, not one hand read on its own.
6:04
